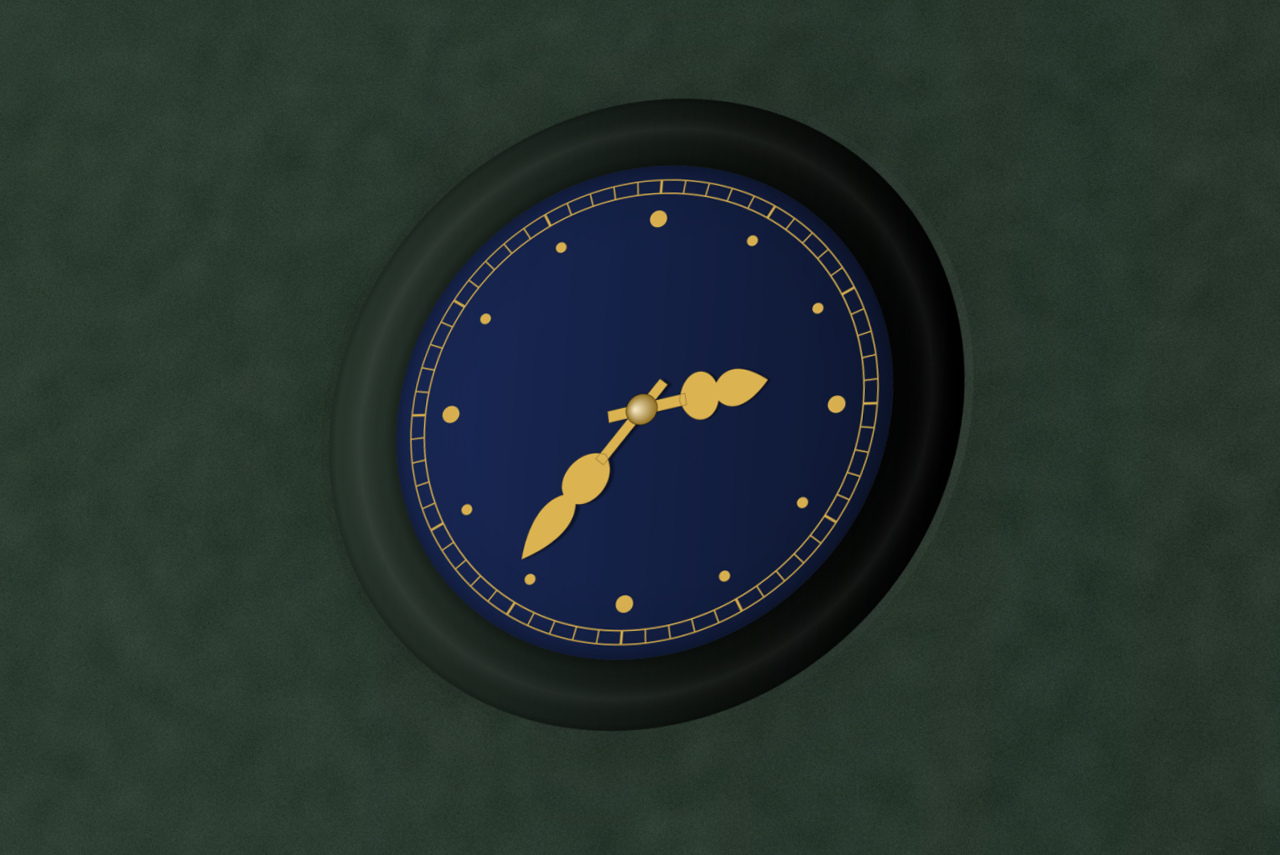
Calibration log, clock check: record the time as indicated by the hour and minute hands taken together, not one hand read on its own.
2:36
